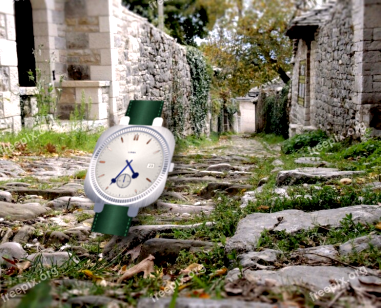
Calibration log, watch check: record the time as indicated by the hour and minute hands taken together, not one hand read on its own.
4:35
